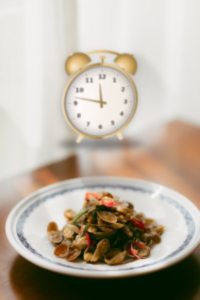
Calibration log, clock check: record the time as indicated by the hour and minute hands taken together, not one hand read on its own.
11:47
